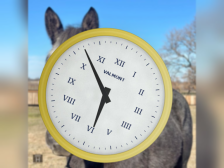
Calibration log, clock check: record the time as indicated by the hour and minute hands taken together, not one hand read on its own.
5:52
